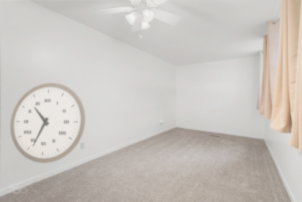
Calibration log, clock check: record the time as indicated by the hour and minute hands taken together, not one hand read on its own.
10:34
